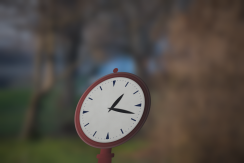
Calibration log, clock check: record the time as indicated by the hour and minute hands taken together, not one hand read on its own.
1:18
